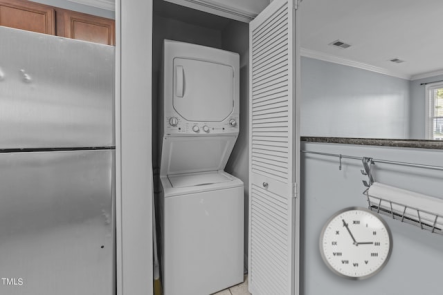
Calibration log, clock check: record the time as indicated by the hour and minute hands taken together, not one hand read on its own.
2:55
